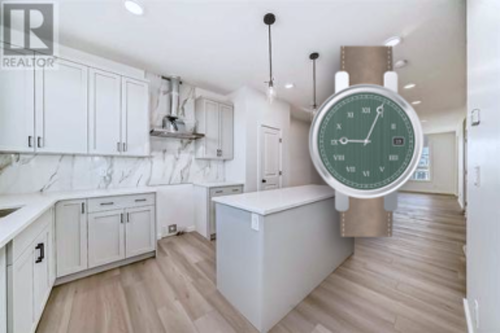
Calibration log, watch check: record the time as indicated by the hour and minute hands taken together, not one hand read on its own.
9:04
